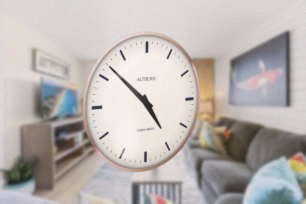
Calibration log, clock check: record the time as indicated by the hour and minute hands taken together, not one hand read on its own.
4:52
